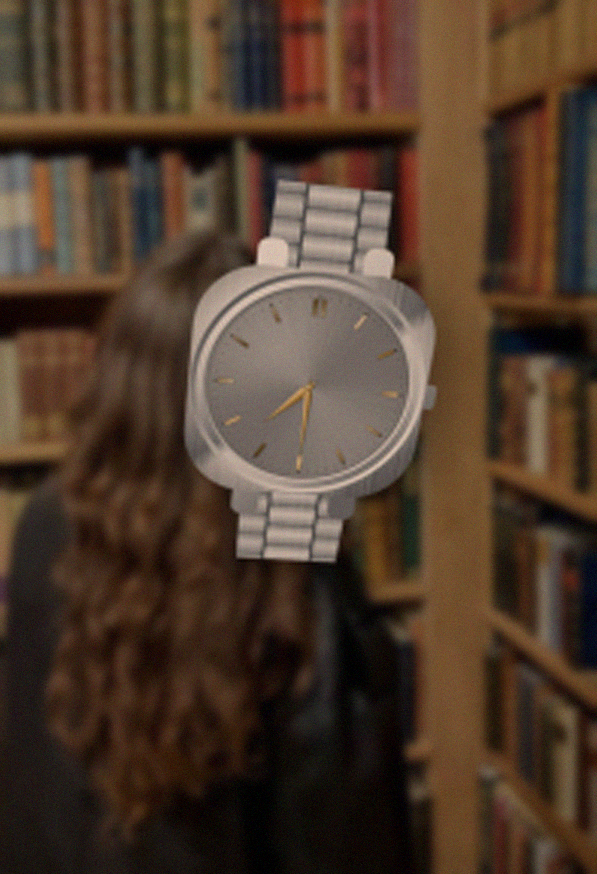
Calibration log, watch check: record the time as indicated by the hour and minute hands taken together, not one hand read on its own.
7:30
